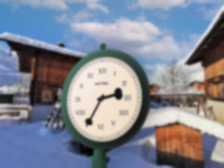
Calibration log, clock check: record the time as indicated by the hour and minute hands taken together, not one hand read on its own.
2:35
